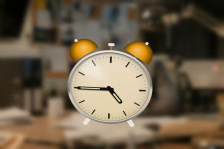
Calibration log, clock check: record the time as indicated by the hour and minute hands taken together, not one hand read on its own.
4:45
